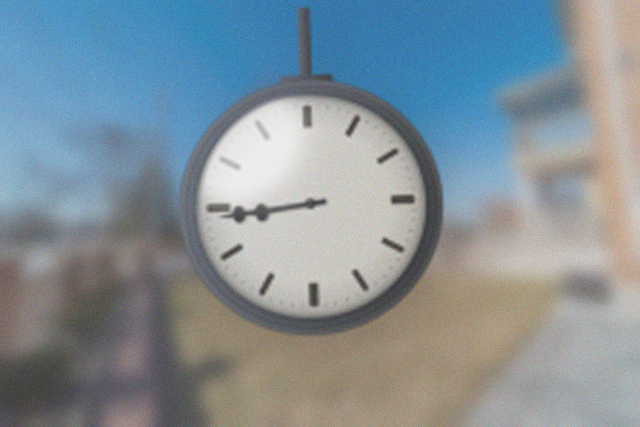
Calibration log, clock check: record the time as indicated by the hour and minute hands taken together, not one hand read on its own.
8:44
